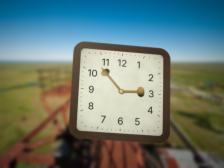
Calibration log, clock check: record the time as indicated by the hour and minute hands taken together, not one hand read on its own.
2:53
